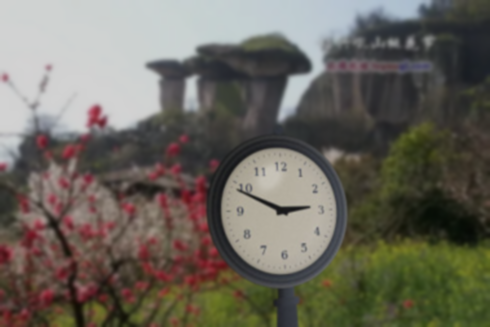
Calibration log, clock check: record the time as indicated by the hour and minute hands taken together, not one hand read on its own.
2:49
